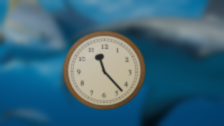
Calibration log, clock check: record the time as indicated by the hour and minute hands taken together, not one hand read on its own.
11:23
